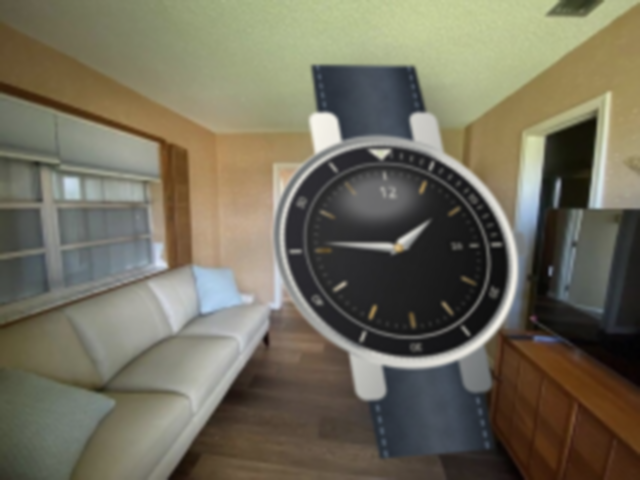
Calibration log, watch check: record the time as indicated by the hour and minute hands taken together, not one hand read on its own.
1:46
